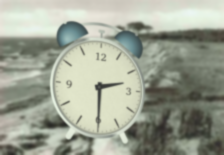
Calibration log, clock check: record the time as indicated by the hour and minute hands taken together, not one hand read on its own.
2:30
